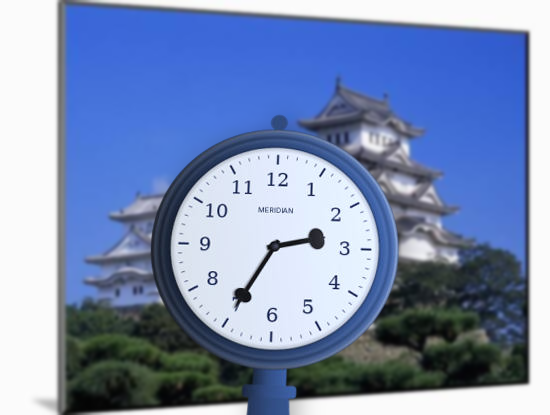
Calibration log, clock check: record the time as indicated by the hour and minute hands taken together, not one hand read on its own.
2:35
